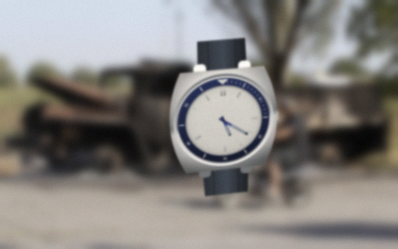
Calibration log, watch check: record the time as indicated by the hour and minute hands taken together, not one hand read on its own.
5:21
